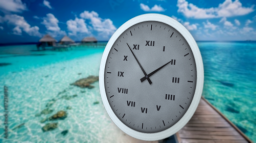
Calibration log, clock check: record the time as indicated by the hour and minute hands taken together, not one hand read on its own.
1:53
